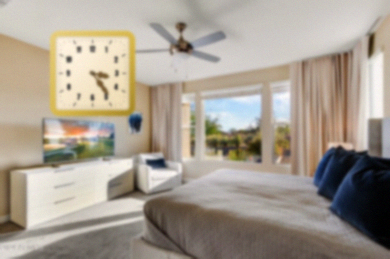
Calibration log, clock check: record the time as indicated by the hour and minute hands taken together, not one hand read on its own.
3:24
